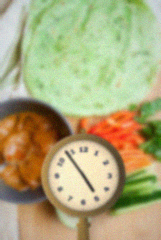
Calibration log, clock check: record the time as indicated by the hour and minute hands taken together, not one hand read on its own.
4:54
